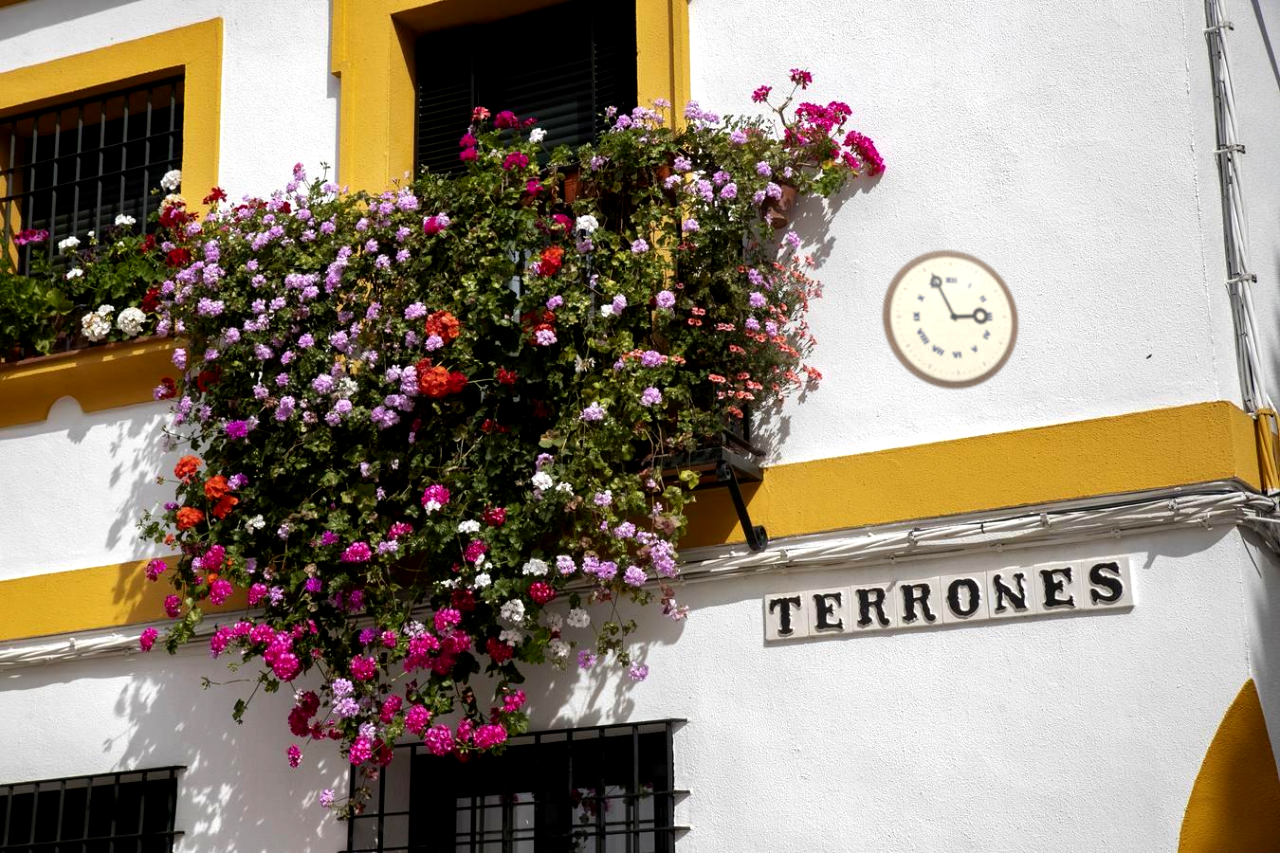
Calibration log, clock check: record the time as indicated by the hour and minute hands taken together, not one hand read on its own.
2:56
